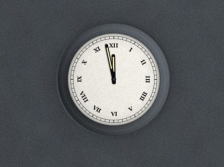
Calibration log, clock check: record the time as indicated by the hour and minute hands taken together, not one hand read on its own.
11:58
